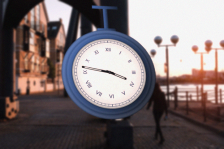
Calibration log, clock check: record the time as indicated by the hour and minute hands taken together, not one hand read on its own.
3:47
